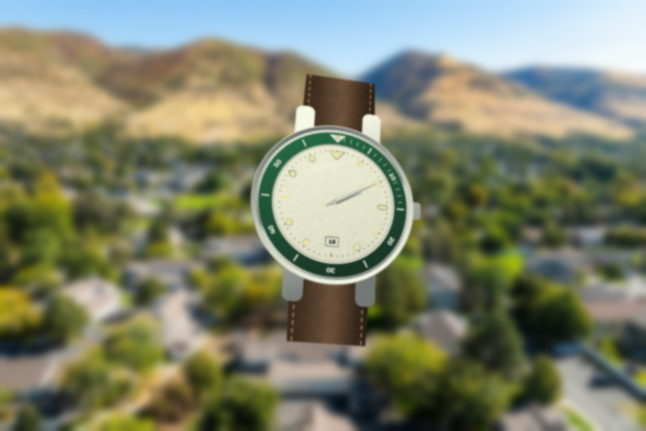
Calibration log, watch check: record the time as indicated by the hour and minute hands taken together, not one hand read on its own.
2:10
